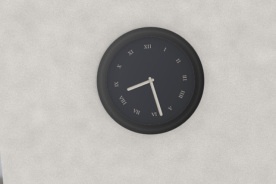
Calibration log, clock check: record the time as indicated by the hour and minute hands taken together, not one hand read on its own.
8:28
